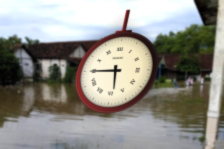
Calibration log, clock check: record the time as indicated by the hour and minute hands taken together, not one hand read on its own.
5:45
